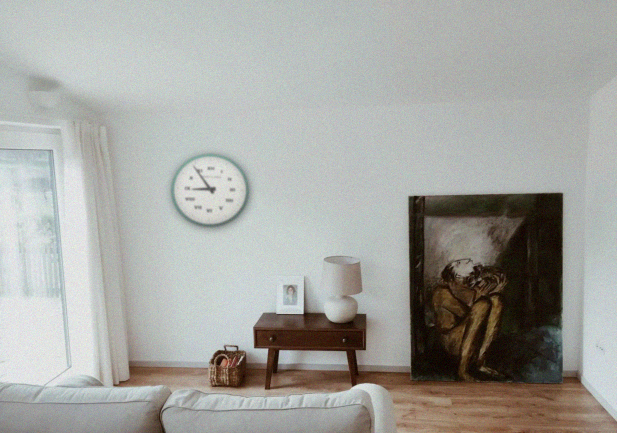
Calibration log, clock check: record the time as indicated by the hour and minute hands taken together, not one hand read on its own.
8:54
